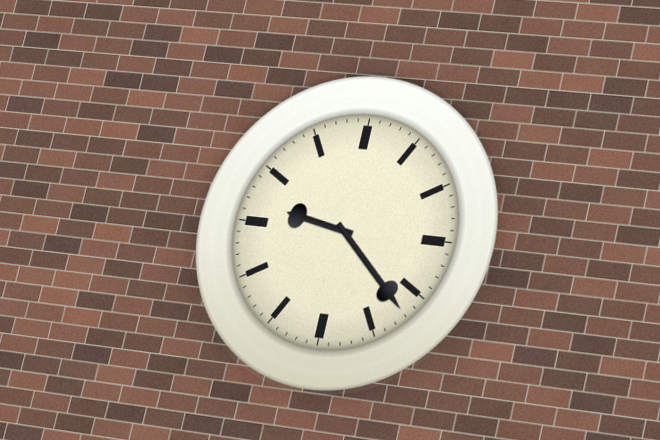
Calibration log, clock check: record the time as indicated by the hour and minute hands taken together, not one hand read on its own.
9:22
